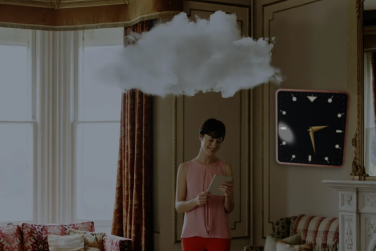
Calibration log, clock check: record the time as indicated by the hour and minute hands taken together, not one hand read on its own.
2:28
